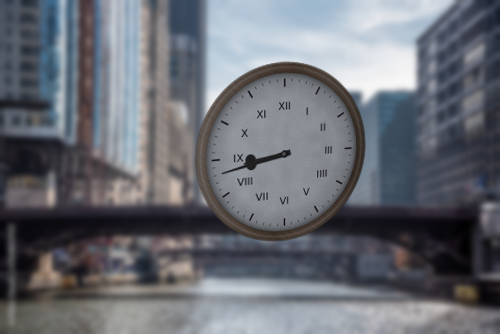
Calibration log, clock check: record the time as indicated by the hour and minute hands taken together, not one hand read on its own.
8:43
